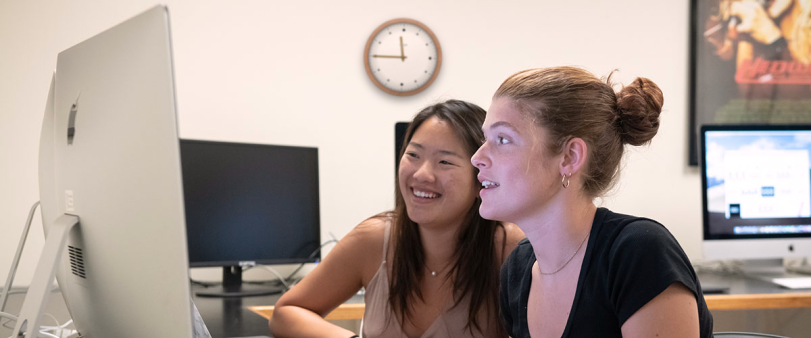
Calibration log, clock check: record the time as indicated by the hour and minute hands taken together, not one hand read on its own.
11:45
